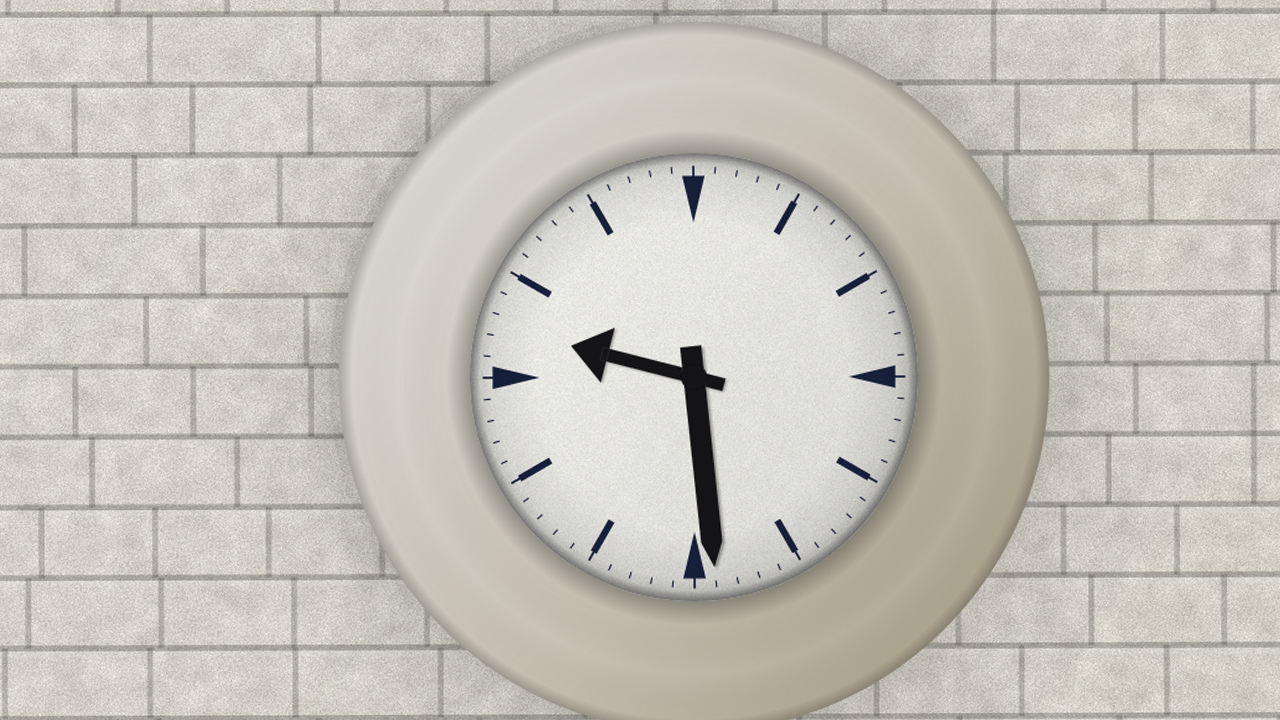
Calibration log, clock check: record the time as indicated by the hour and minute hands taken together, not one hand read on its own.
9:29
